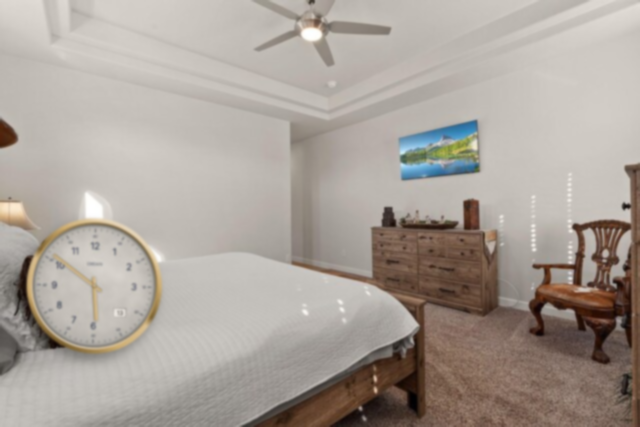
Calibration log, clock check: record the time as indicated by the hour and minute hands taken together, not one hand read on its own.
5:51
